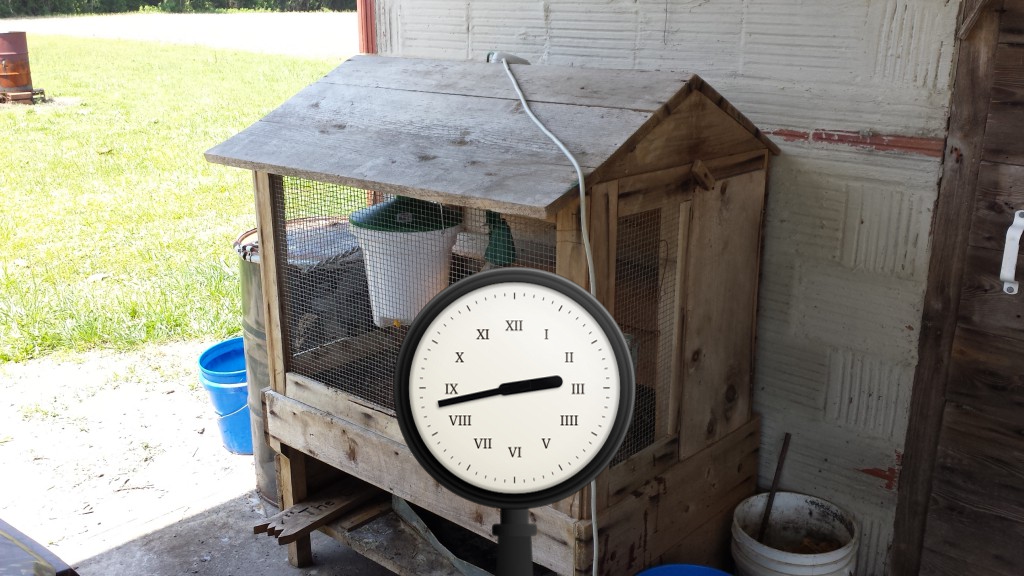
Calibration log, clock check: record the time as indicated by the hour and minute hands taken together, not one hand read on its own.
2:43
